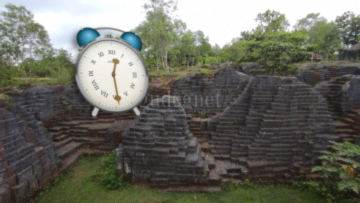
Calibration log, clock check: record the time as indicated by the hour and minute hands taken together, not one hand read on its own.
12:29
